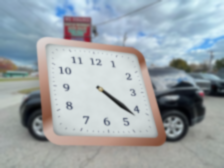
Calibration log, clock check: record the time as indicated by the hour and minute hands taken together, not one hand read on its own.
4:22
